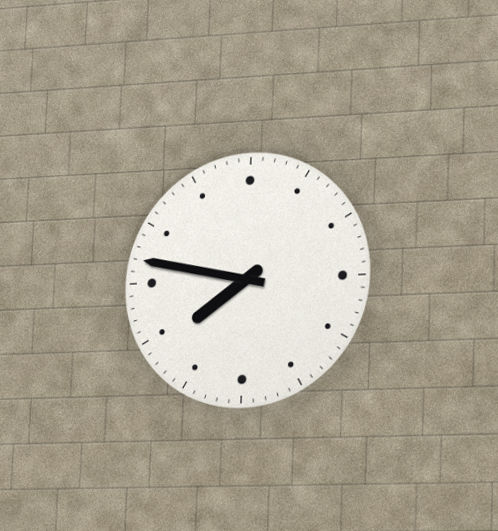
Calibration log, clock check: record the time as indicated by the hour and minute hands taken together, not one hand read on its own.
7:47
